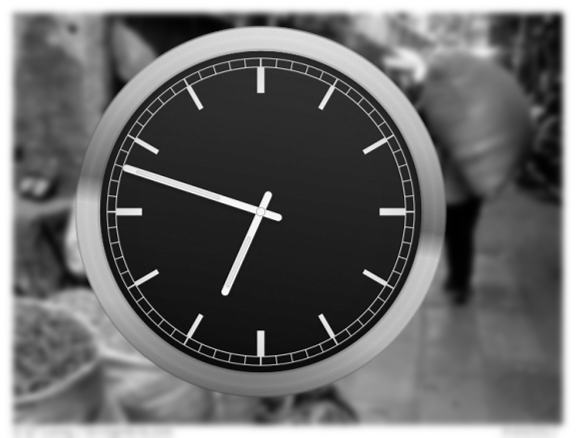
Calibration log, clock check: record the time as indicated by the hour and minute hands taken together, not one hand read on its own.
6:48
